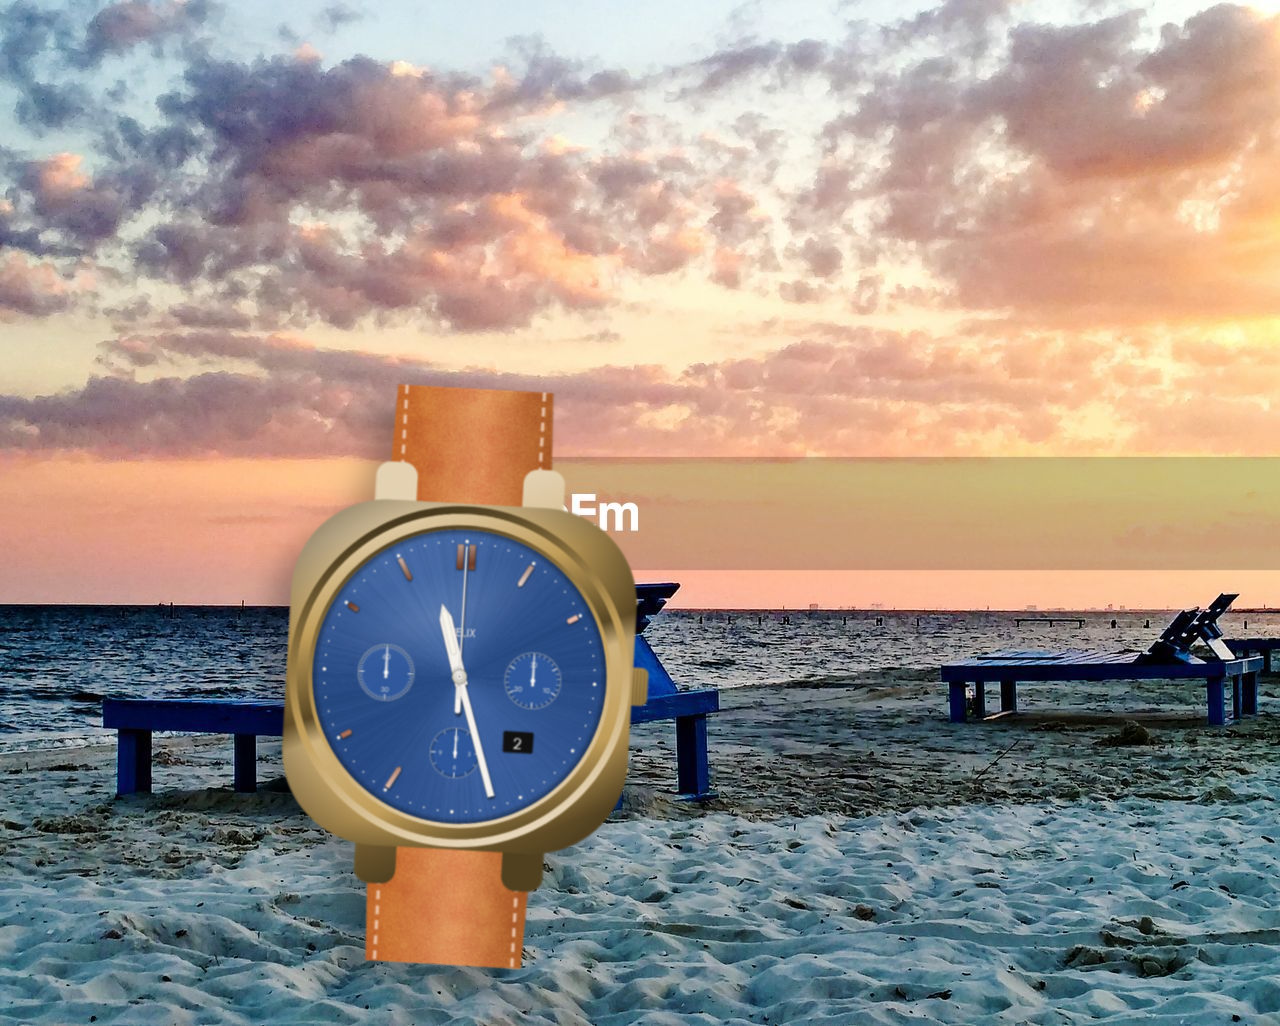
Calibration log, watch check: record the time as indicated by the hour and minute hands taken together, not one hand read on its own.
11:27
